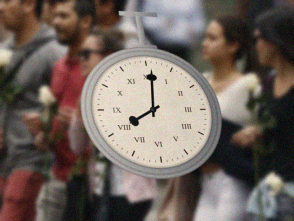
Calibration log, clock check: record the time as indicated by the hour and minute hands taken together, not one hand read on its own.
8:01
